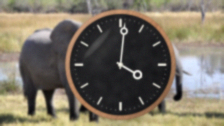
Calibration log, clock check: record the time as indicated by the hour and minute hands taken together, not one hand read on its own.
4:01
